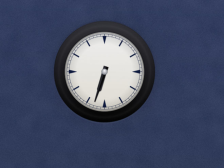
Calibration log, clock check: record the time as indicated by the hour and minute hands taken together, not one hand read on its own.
6:33
